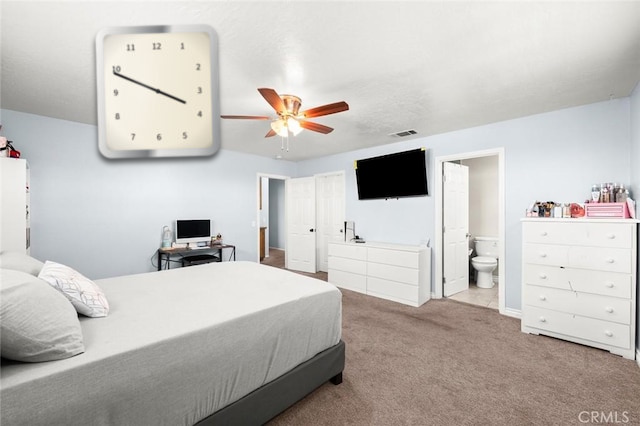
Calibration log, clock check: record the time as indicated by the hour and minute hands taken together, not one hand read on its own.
3:49
